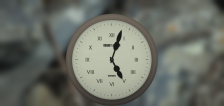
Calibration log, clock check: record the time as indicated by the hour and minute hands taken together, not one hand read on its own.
5:03
